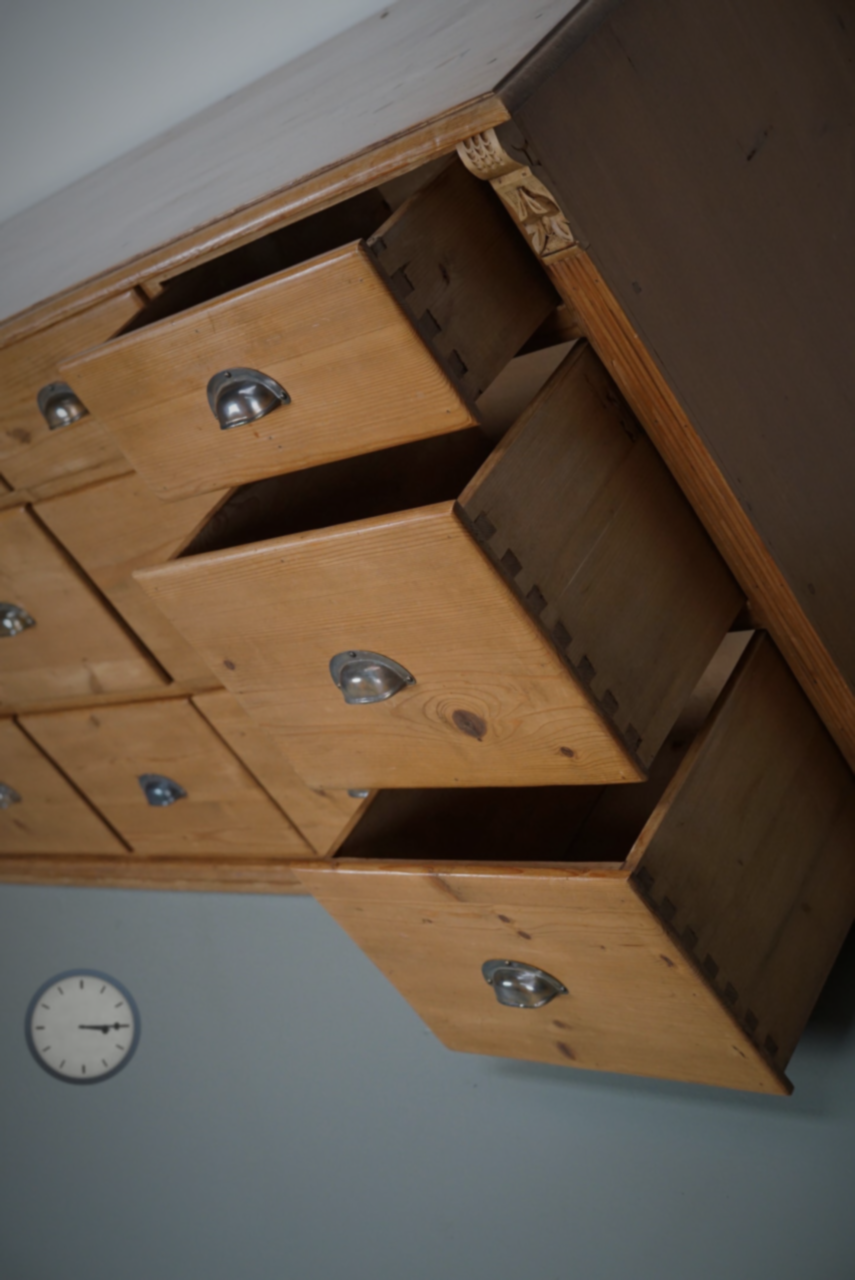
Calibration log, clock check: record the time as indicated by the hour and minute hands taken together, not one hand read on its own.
3:15
